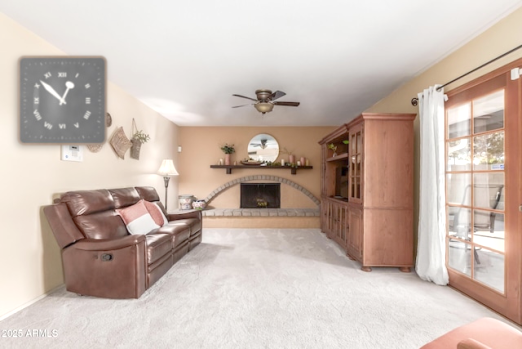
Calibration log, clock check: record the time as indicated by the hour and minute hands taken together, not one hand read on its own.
12:52
